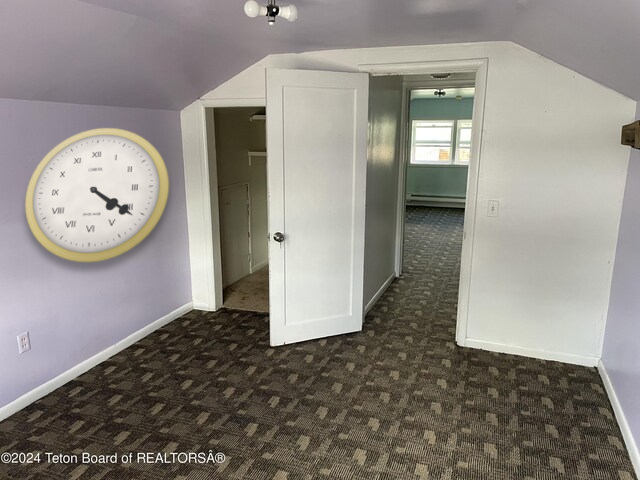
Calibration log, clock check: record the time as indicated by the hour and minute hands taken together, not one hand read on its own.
4:21
